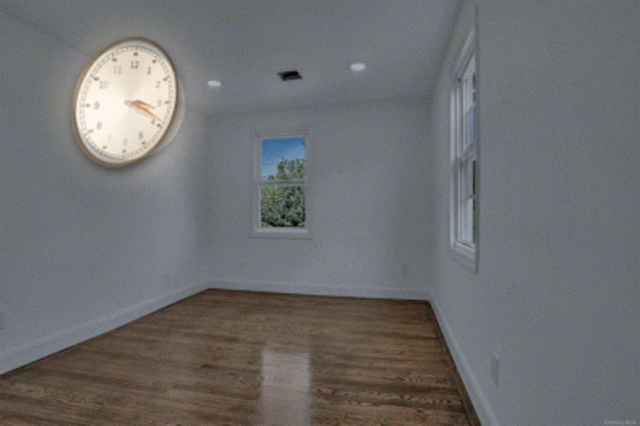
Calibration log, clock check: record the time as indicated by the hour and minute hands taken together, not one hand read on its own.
3:19
